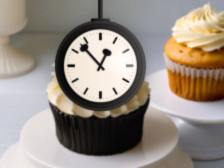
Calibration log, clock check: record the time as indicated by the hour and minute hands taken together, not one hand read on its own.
12:53
